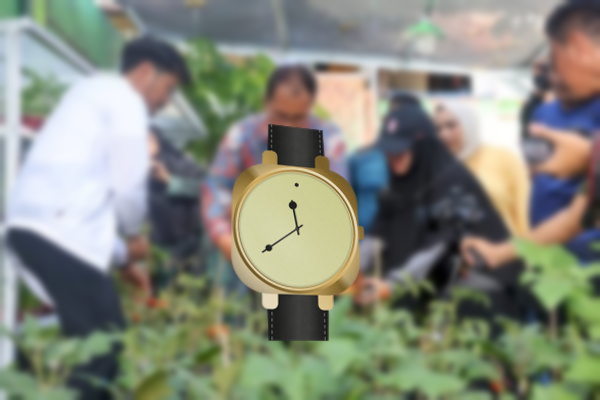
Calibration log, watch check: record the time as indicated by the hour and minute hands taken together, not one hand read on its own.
11:39
